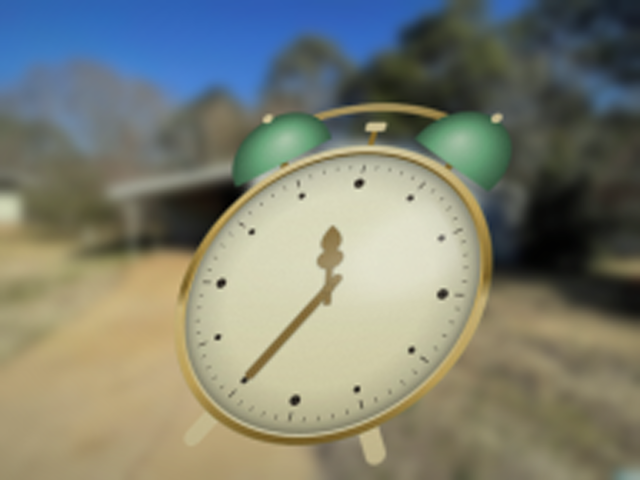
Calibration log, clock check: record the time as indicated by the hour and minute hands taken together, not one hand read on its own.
11:35
